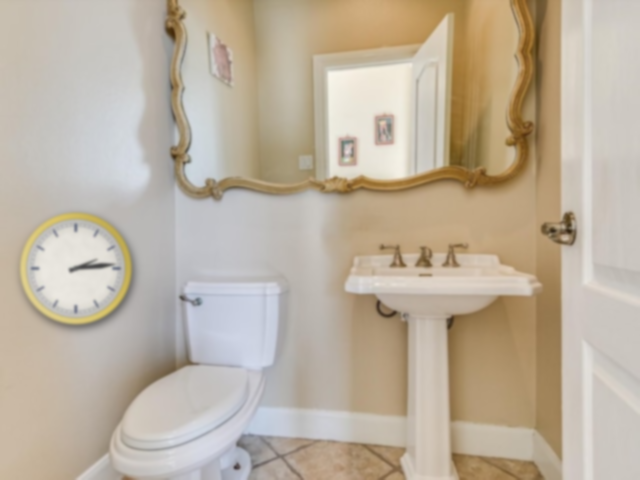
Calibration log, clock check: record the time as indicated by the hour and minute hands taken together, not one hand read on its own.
2:14
